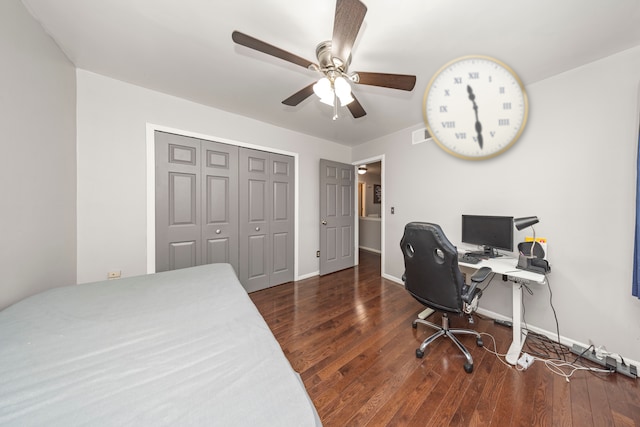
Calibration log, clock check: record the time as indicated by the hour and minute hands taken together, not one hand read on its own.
11:29
